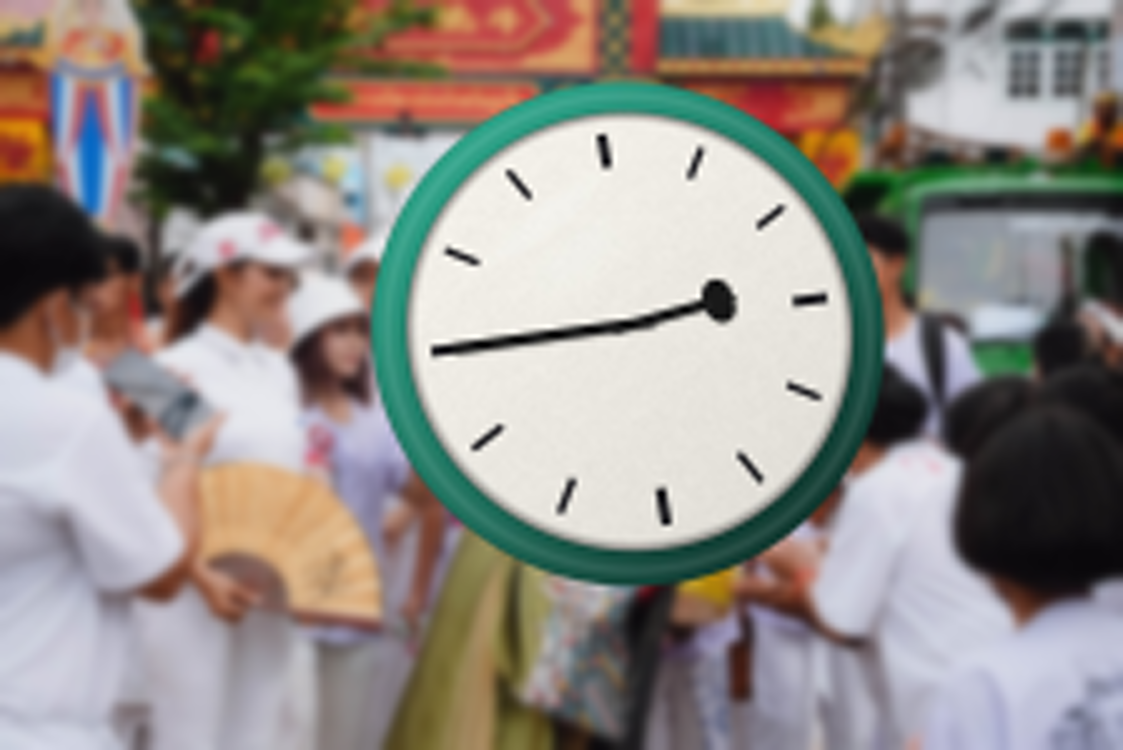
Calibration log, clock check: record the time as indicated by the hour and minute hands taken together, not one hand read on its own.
2:45
